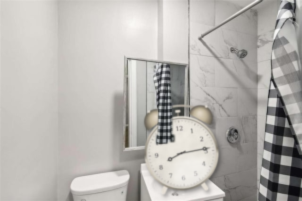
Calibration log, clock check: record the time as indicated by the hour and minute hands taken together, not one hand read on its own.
8:14
